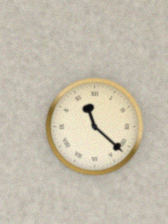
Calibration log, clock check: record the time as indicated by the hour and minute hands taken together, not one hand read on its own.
11:22
